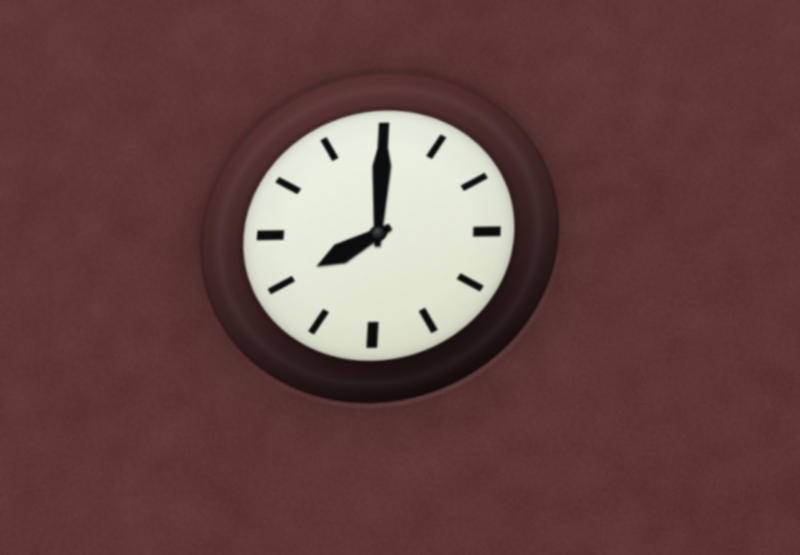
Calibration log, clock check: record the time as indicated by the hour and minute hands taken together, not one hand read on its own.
8:00
